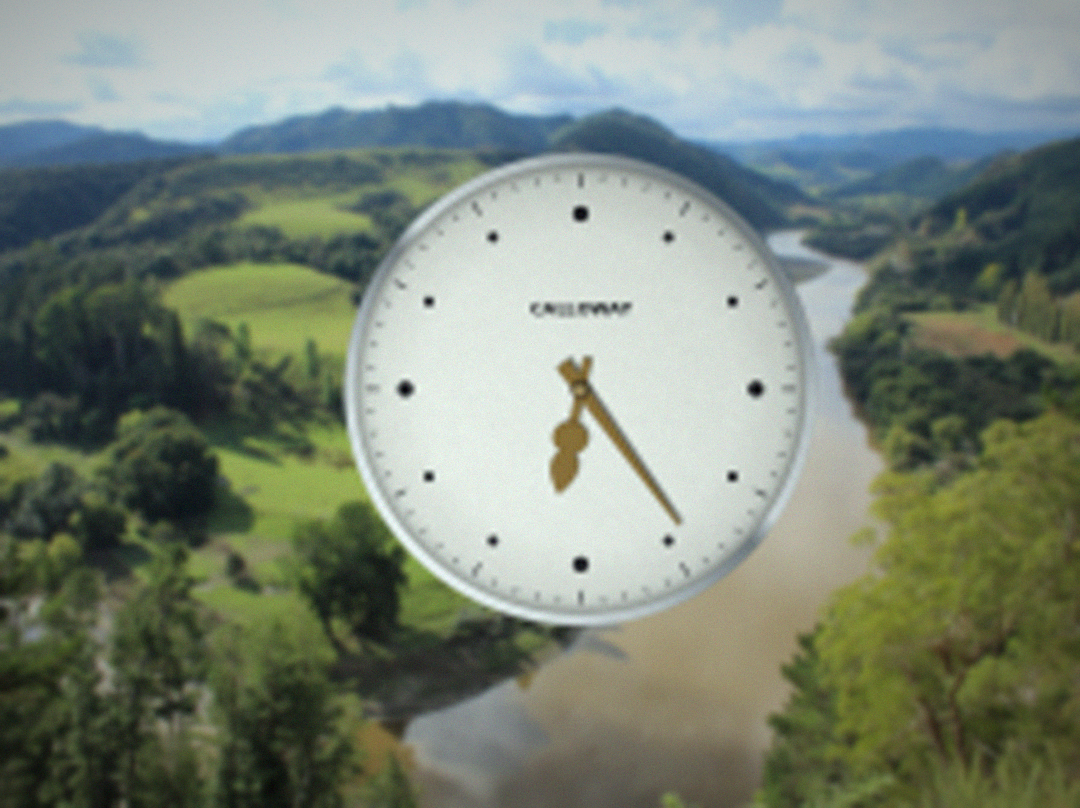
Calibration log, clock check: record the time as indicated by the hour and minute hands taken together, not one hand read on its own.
6:24
